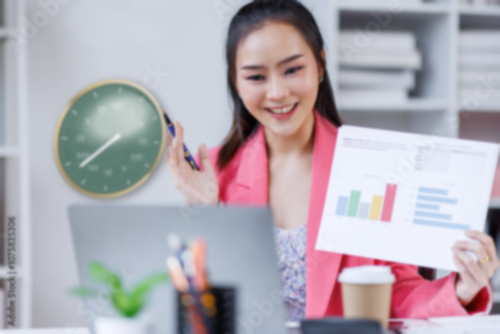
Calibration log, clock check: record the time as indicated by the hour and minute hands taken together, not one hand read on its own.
7:38
